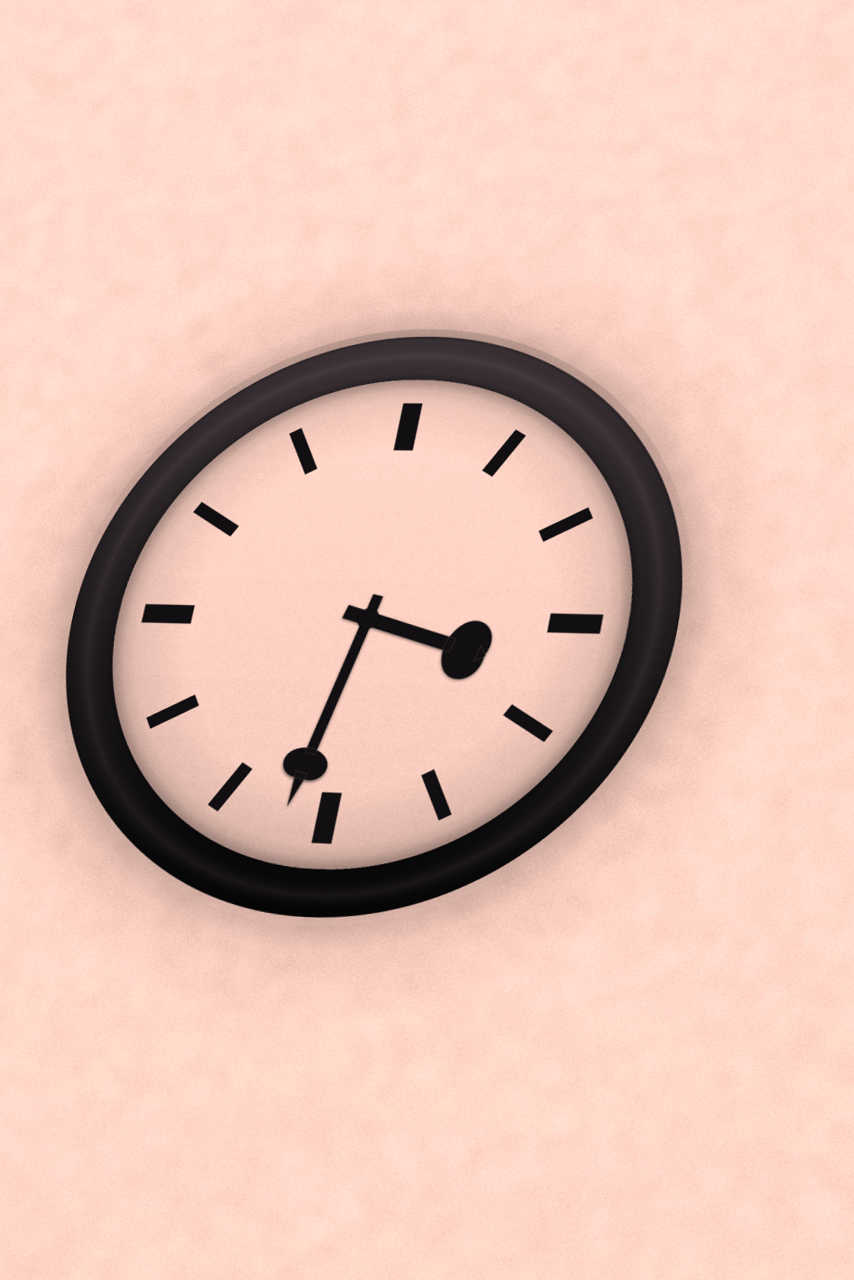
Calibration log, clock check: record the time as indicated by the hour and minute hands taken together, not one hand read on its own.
3:32
